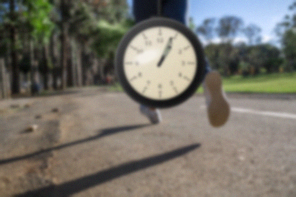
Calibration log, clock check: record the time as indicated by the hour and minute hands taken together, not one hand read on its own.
1:04
